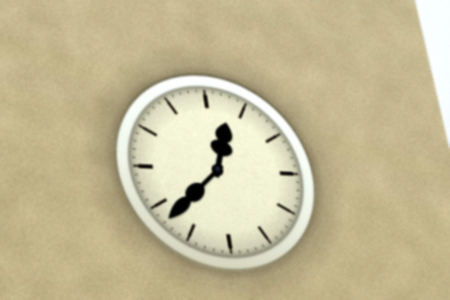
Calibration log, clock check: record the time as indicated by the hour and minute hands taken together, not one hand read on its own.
12:38
